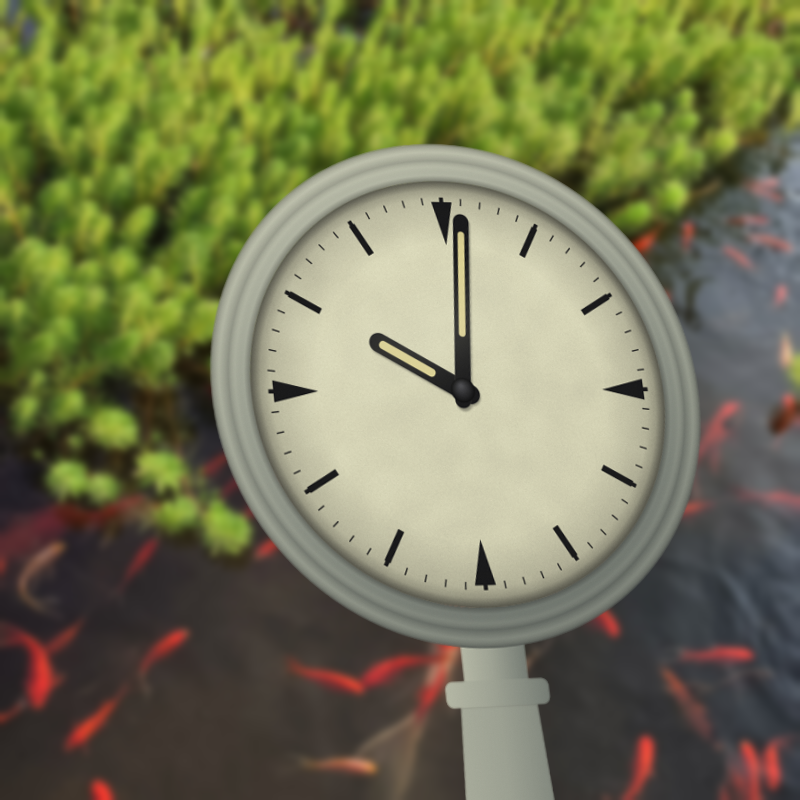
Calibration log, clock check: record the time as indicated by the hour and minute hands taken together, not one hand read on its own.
10:01
